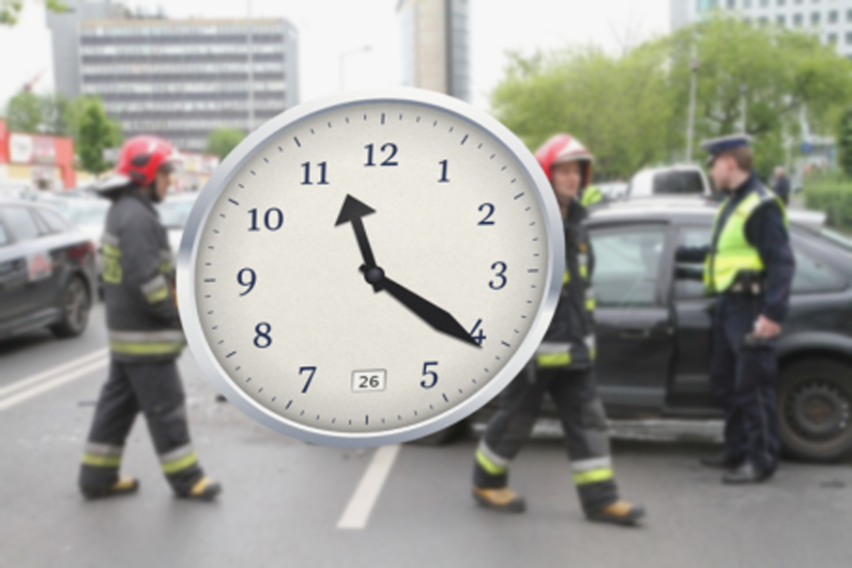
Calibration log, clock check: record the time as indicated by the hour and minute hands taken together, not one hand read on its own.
11:21
